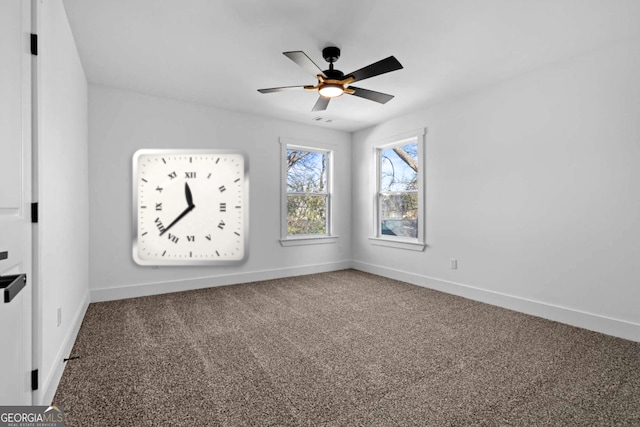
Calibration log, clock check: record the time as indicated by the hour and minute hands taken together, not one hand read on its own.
11:38
